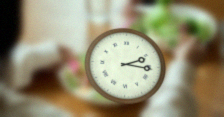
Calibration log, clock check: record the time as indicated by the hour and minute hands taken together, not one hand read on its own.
2:16
